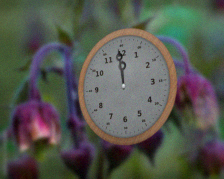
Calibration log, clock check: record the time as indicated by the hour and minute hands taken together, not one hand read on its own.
11:59
